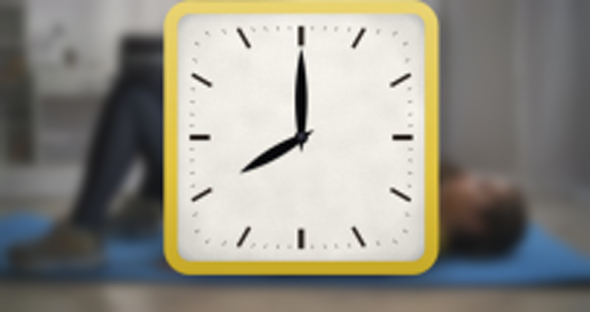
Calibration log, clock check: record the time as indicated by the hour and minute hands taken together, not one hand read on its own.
8:00
